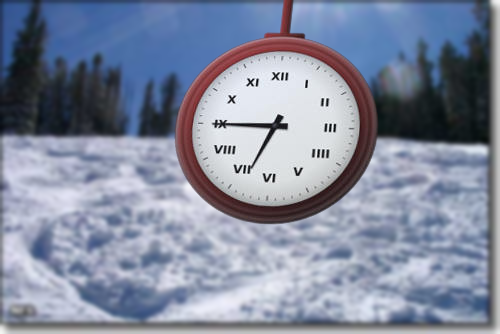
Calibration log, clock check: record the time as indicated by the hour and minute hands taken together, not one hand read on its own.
6:45
